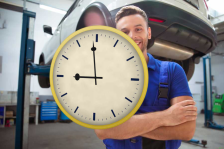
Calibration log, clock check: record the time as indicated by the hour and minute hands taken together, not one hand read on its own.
8:59
